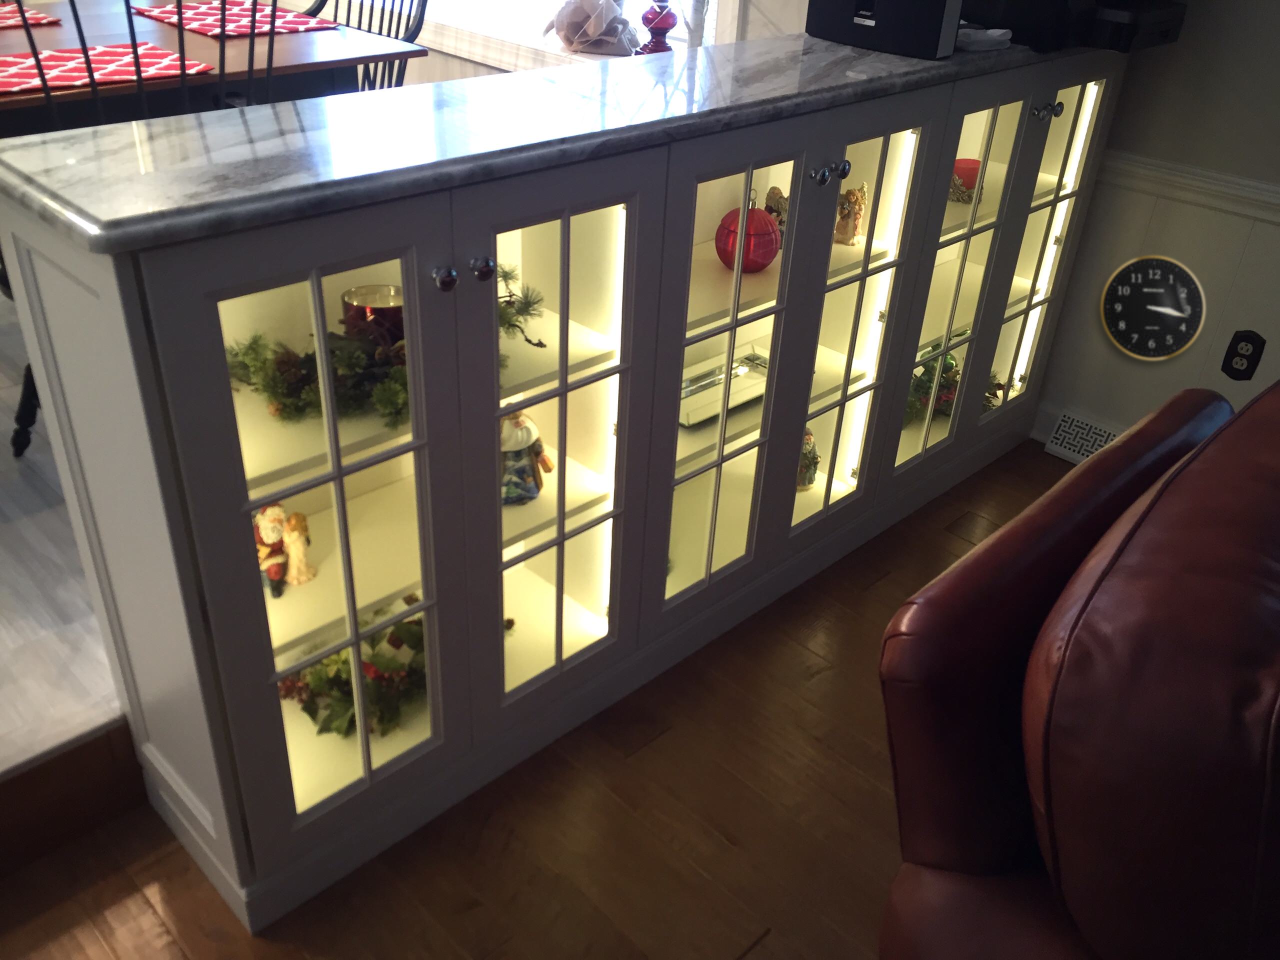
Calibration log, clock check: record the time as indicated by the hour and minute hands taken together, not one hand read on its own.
3:17
